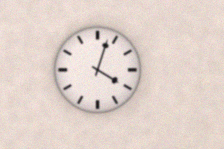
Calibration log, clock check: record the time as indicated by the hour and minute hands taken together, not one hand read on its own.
4:03
